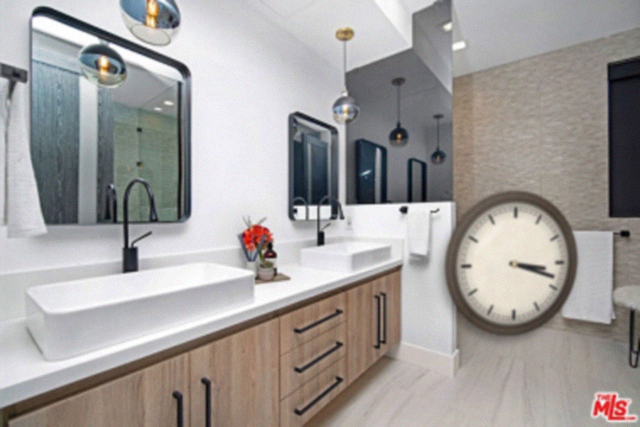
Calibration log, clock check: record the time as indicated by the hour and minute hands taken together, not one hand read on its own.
3:18
